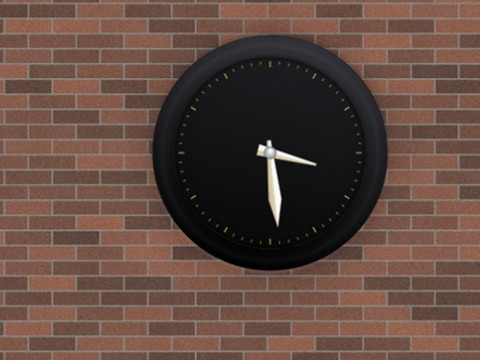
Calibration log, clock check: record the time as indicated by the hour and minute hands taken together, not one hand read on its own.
3:29
